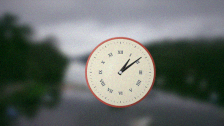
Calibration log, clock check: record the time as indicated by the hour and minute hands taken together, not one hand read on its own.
1:09
